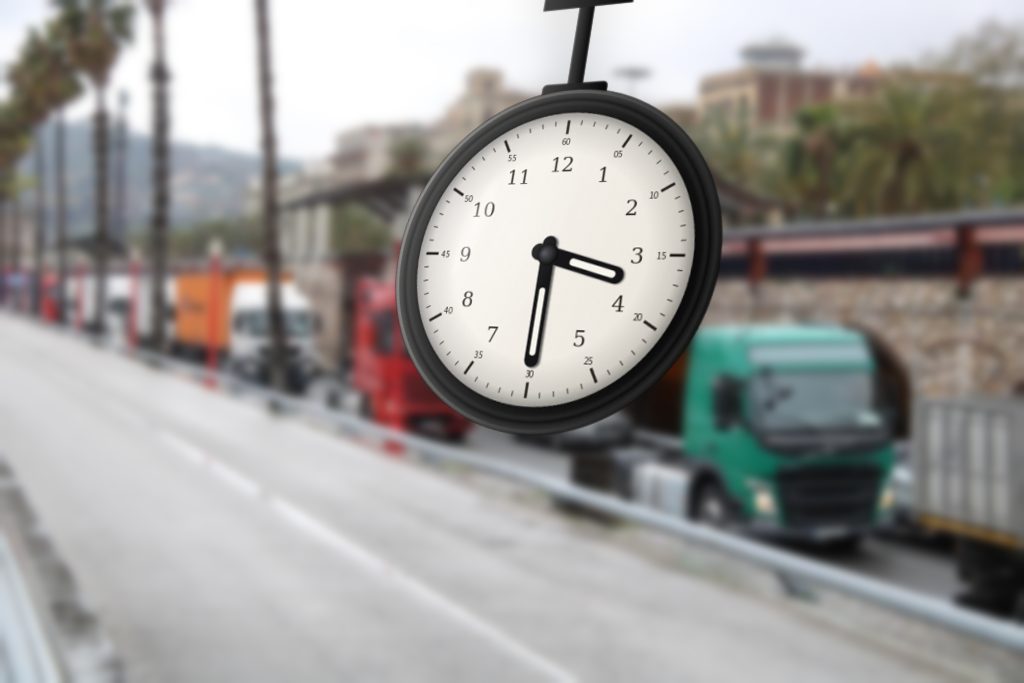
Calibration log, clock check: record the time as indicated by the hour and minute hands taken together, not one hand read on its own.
3:30
